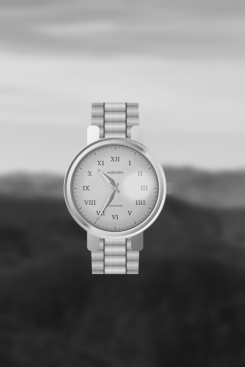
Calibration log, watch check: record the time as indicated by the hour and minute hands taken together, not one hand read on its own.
10:35
